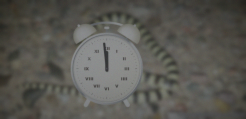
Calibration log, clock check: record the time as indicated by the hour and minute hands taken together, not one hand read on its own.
11:59
